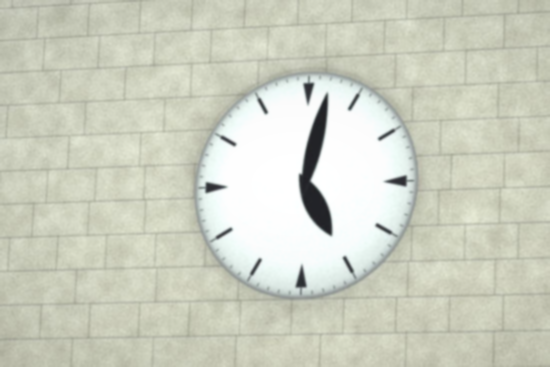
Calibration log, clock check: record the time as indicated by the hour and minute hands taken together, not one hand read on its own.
5:02
